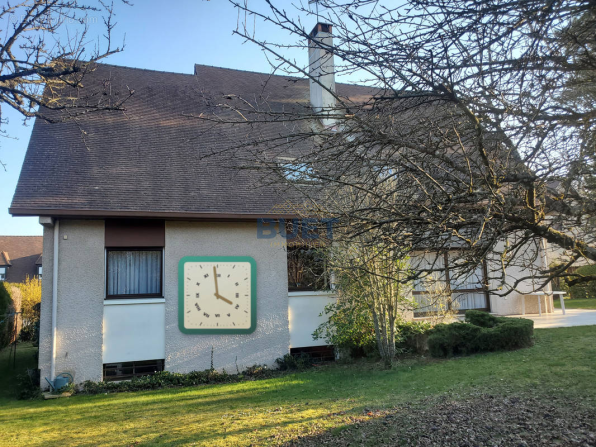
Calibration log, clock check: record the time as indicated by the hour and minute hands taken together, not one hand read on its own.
3:59
